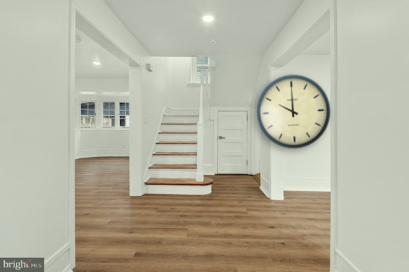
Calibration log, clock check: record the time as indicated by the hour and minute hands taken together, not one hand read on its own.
10:00
